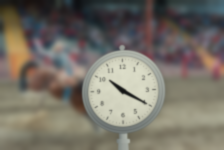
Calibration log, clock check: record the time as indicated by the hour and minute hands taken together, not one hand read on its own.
10:20
